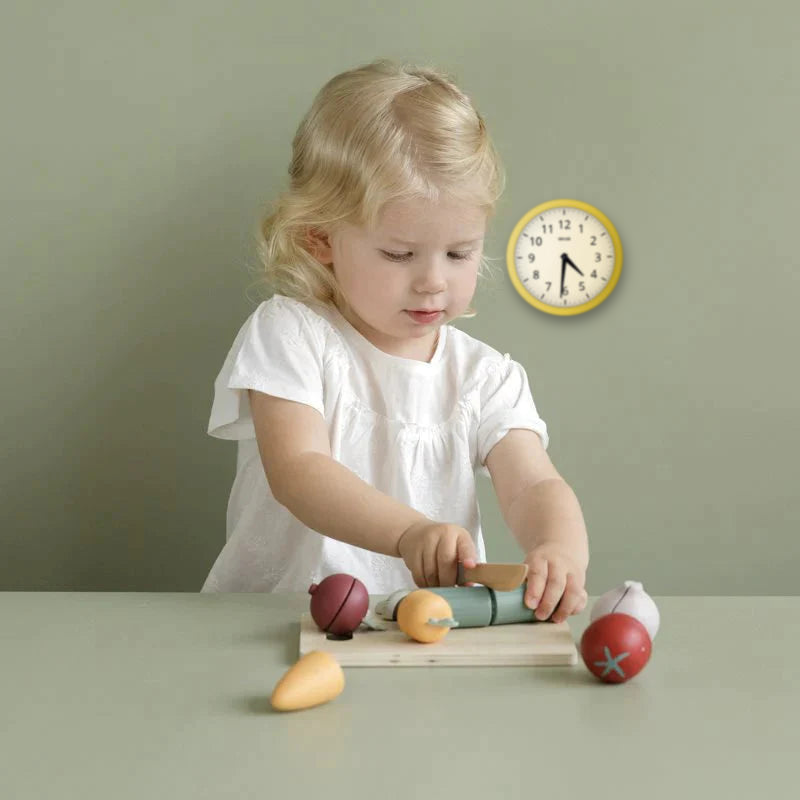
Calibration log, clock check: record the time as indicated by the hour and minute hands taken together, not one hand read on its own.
4:31
